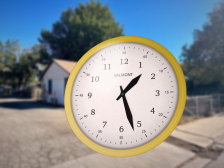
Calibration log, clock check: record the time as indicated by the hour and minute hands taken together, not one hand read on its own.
1:27
